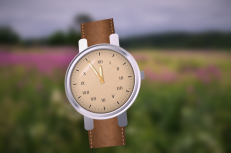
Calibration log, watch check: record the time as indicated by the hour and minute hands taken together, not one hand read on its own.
11:55
